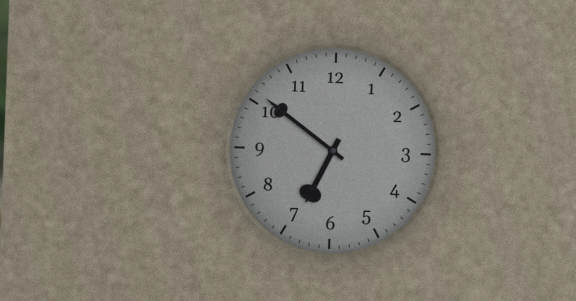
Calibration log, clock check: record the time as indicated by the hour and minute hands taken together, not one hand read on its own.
6:51
